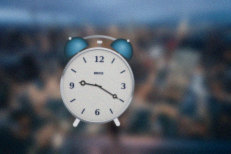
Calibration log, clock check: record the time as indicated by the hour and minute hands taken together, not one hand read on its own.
9:20
